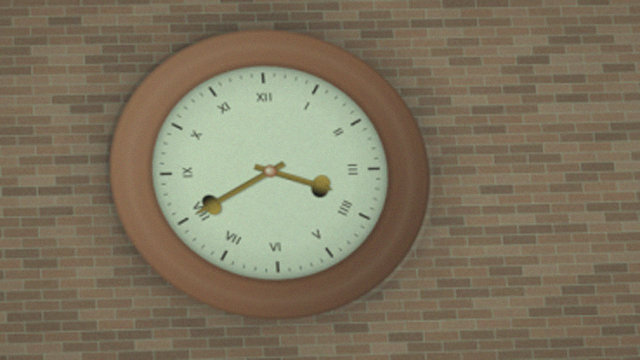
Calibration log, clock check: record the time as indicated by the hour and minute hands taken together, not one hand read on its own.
3:40
